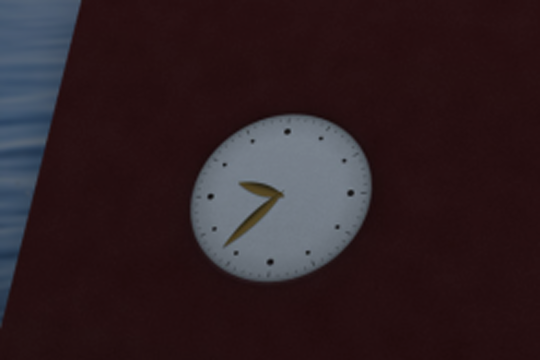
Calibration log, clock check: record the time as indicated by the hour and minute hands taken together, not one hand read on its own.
9:37
